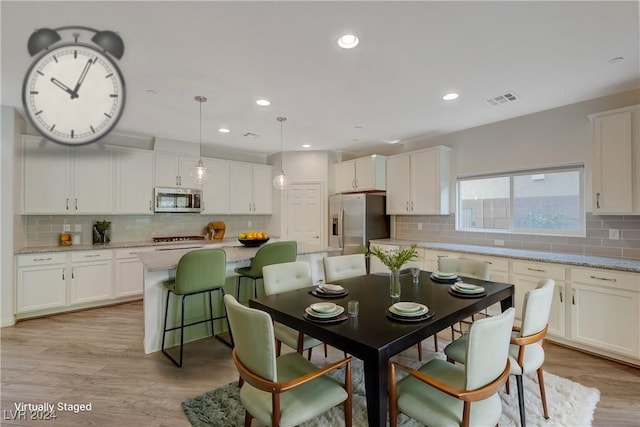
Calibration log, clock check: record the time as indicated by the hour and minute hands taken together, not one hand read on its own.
10:04
